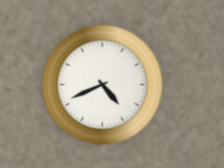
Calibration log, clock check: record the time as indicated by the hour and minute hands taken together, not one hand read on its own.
4:41
